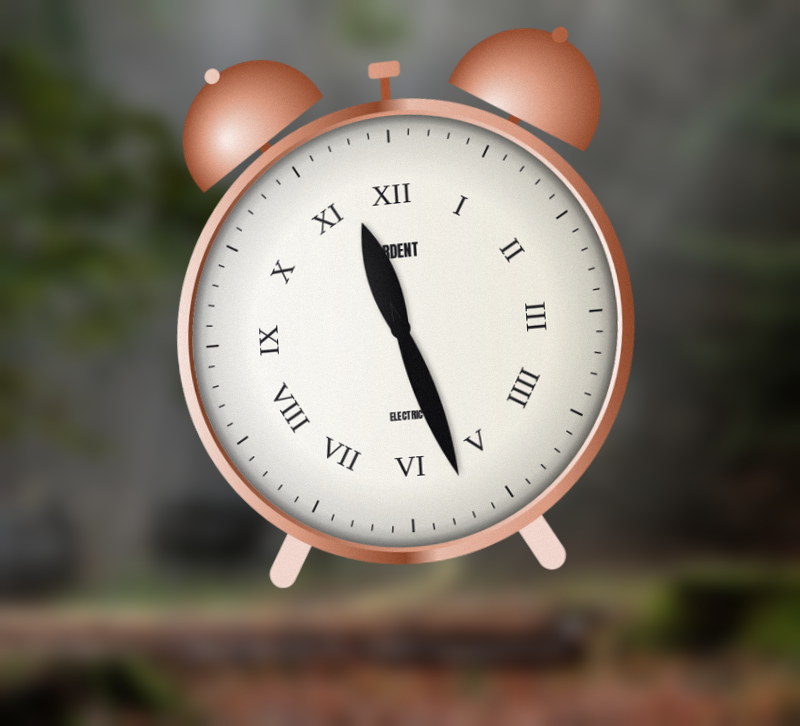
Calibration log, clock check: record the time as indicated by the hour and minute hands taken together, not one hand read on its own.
11:27
